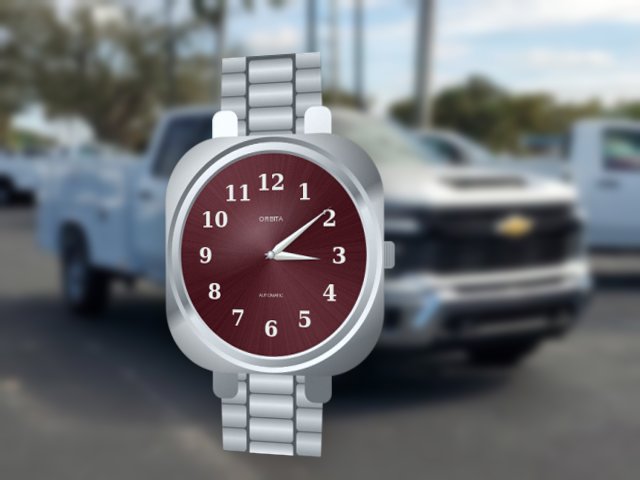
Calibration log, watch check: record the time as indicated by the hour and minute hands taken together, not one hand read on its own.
3:09
